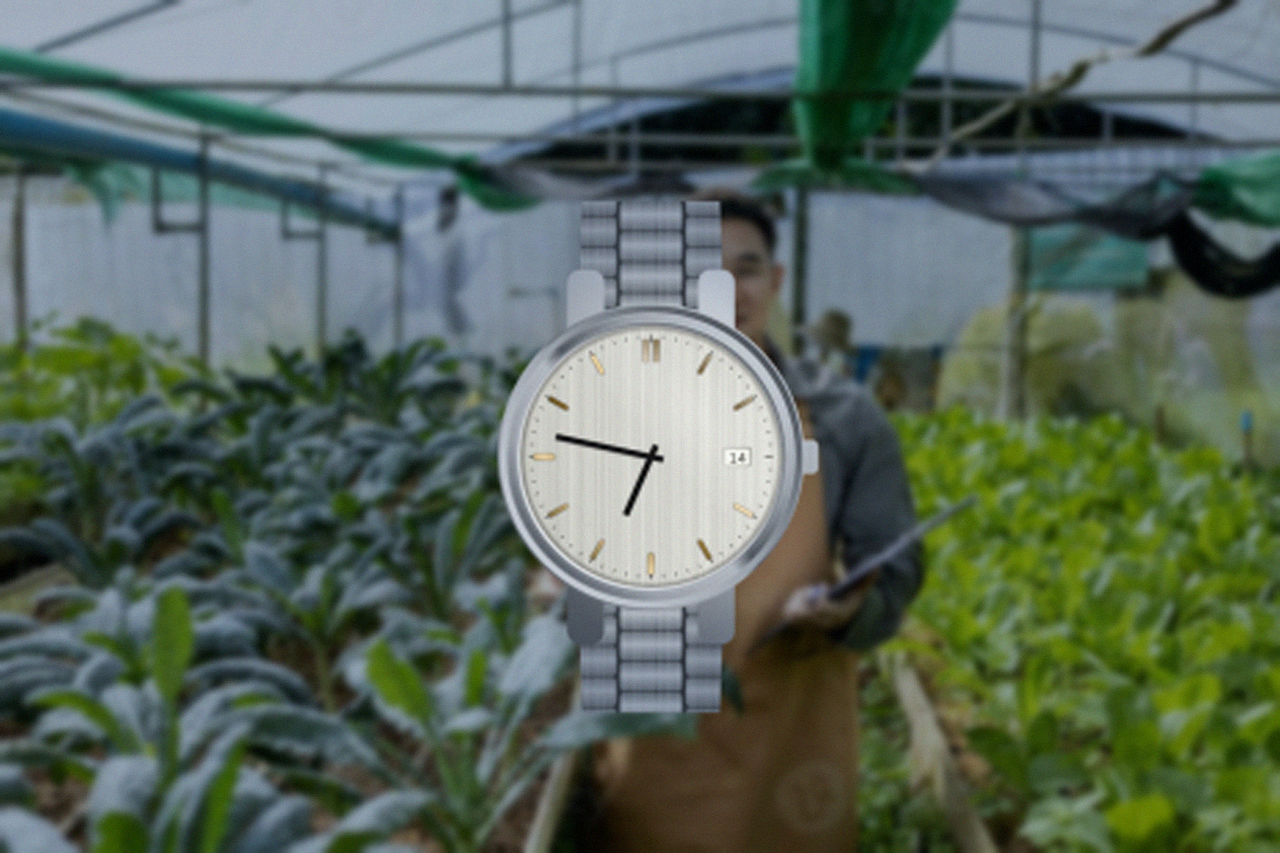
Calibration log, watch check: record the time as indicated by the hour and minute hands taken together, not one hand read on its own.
6:47
